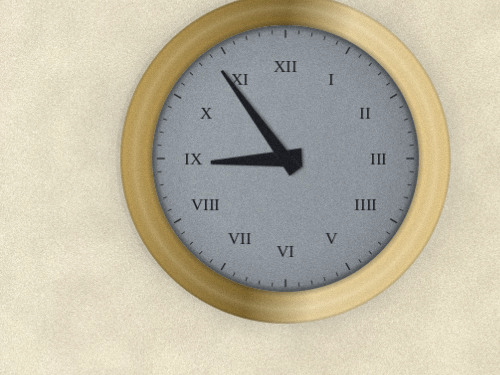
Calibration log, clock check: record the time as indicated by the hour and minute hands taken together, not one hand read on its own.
8:54
